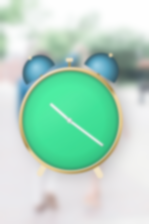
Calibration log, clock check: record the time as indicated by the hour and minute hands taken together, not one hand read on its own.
10:21
